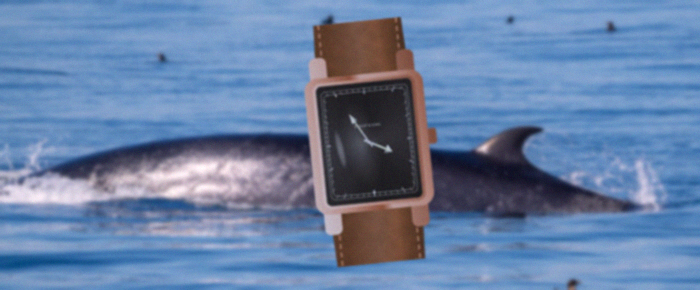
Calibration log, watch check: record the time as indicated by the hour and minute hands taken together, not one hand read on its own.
3:55
